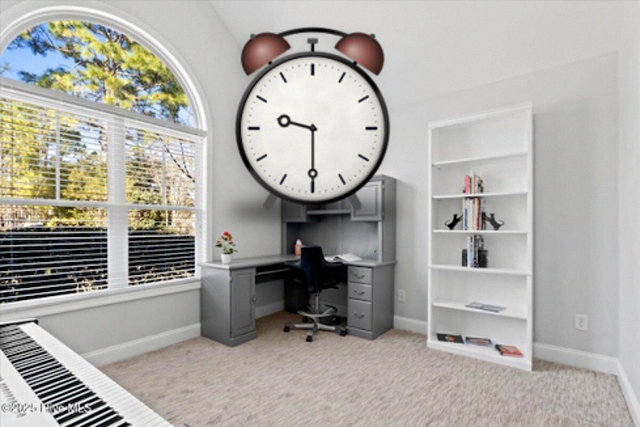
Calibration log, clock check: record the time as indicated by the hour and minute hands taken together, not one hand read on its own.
9:30
